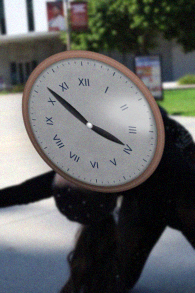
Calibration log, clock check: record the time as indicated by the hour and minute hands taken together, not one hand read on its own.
3:52
